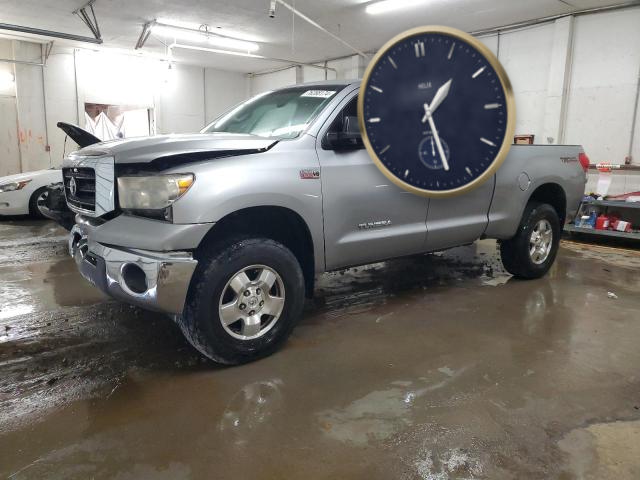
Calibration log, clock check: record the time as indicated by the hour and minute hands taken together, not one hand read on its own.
1:28
